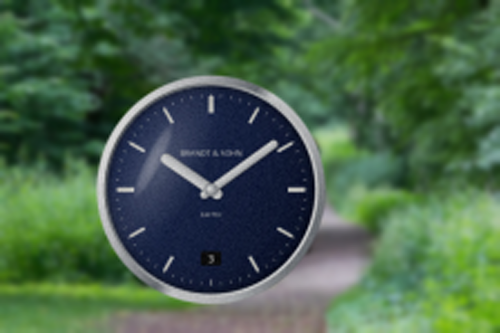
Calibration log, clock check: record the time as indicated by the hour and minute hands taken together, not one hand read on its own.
10:09
